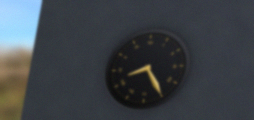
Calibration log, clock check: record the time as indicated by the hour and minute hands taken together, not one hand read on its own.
8:25
